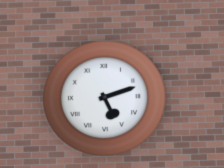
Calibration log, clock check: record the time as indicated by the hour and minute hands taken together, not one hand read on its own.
5:12
